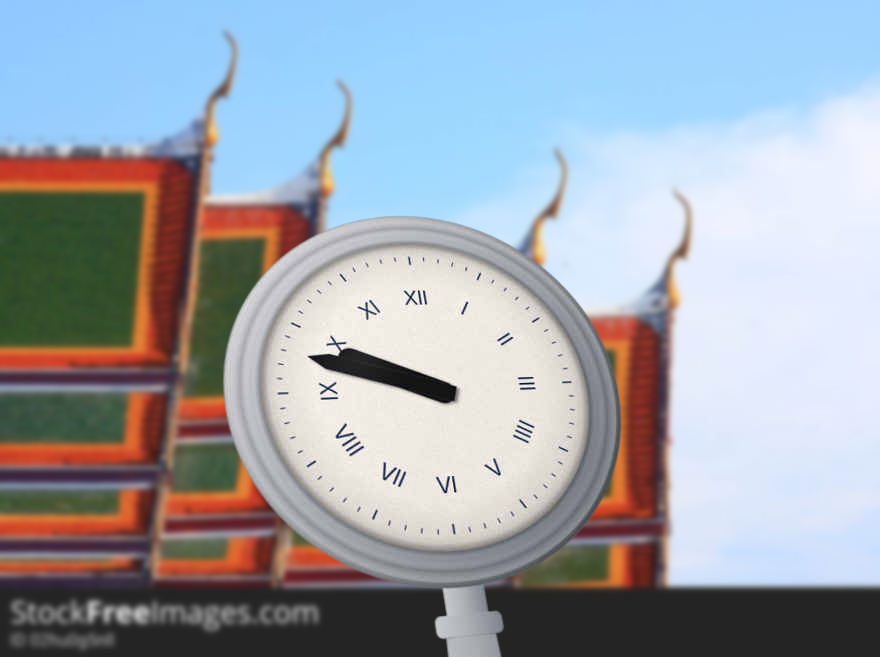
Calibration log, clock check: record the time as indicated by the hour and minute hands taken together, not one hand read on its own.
9:48
